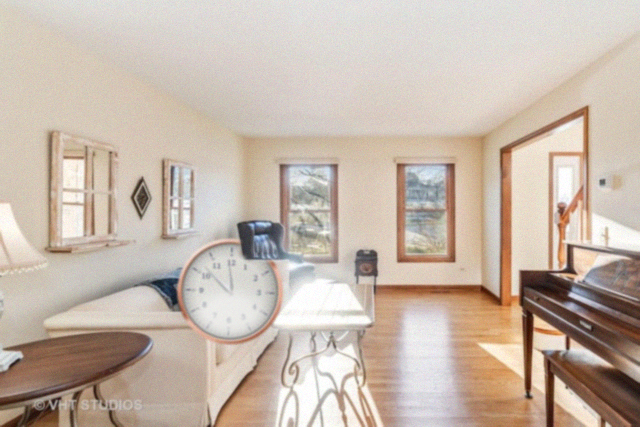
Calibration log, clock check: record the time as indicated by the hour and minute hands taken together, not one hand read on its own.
11:52
